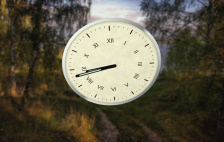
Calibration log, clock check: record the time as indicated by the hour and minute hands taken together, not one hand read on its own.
8:43
